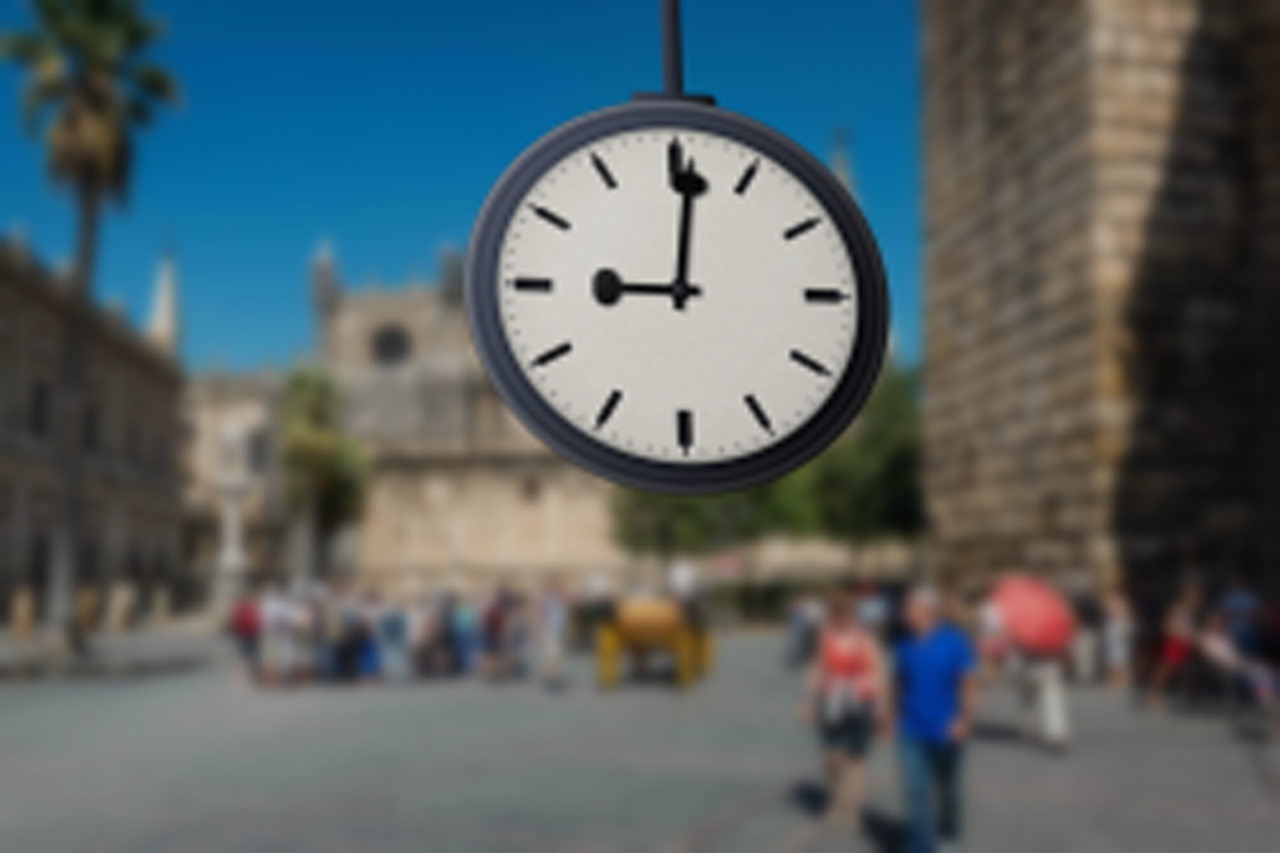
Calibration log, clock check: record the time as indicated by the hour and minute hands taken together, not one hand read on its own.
9:01
